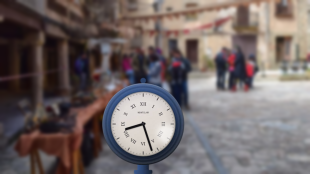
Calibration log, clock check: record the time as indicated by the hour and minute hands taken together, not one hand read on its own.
8:27
